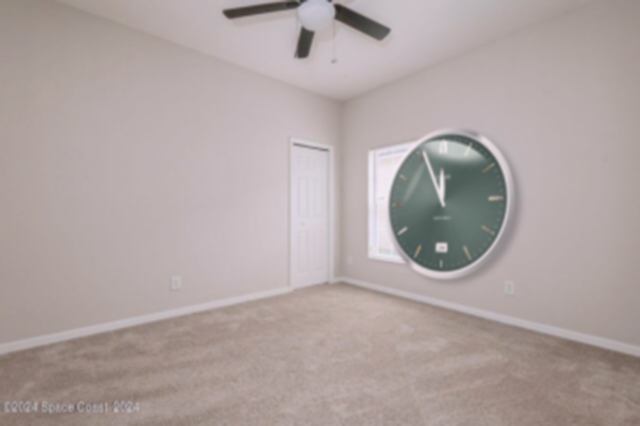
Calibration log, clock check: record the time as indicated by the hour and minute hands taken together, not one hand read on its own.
11:56
